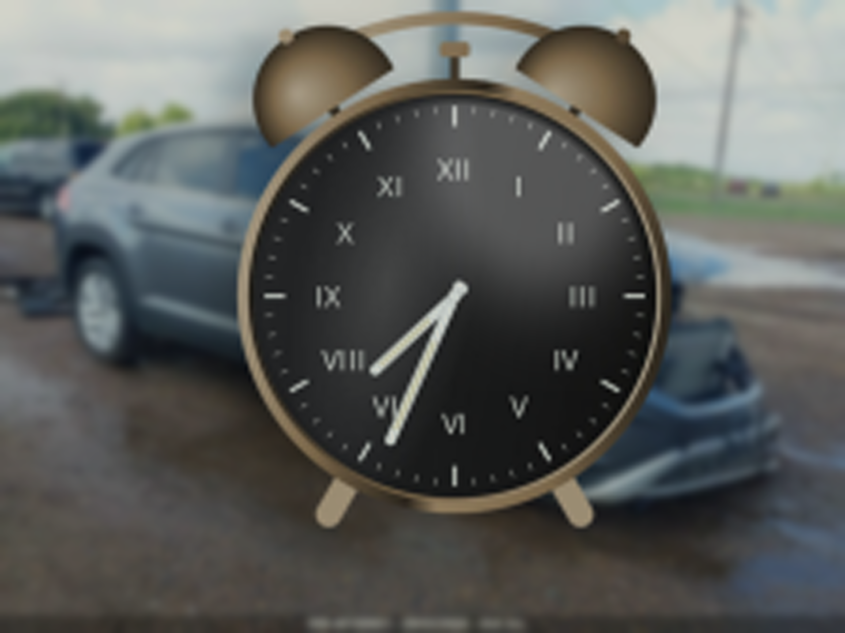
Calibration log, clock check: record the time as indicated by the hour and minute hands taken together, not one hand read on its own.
7:34
